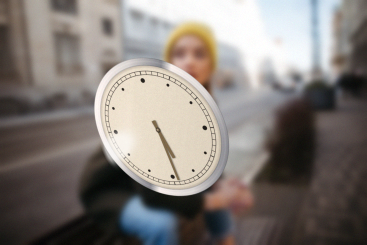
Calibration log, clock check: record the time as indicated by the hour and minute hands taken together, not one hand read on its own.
5:29
